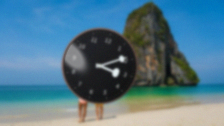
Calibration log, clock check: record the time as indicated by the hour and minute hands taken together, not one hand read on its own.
3:09
